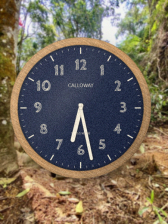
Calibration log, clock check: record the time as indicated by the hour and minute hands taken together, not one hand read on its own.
6:28
